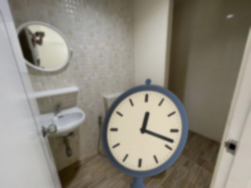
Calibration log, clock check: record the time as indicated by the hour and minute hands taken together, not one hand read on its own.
12:18
